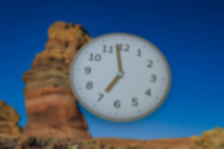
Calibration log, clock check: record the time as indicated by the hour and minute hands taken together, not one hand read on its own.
6:58
